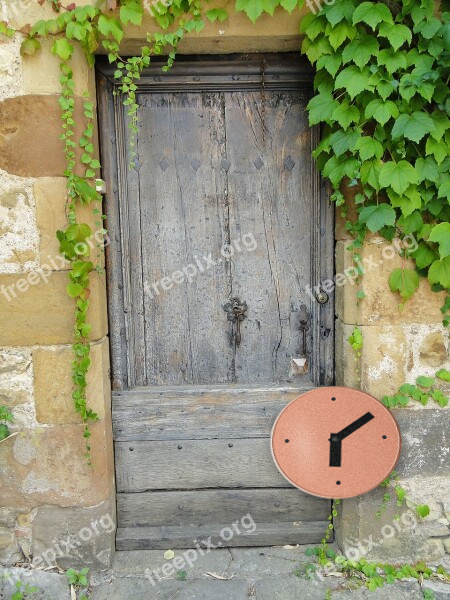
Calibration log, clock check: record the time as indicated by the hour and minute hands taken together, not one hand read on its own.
6:09
